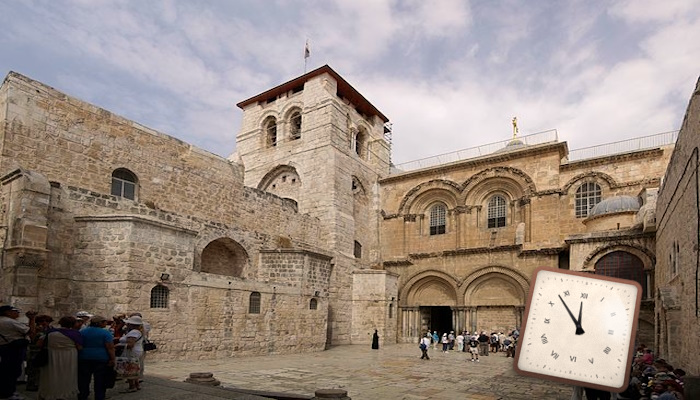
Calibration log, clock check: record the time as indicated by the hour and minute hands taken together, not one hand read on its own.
11:53
